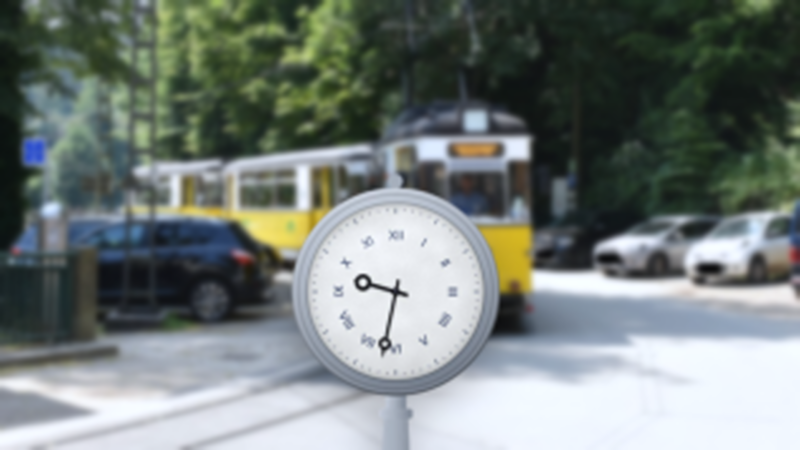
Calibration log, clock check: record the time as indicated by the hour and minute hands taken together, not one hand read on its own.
9:32
